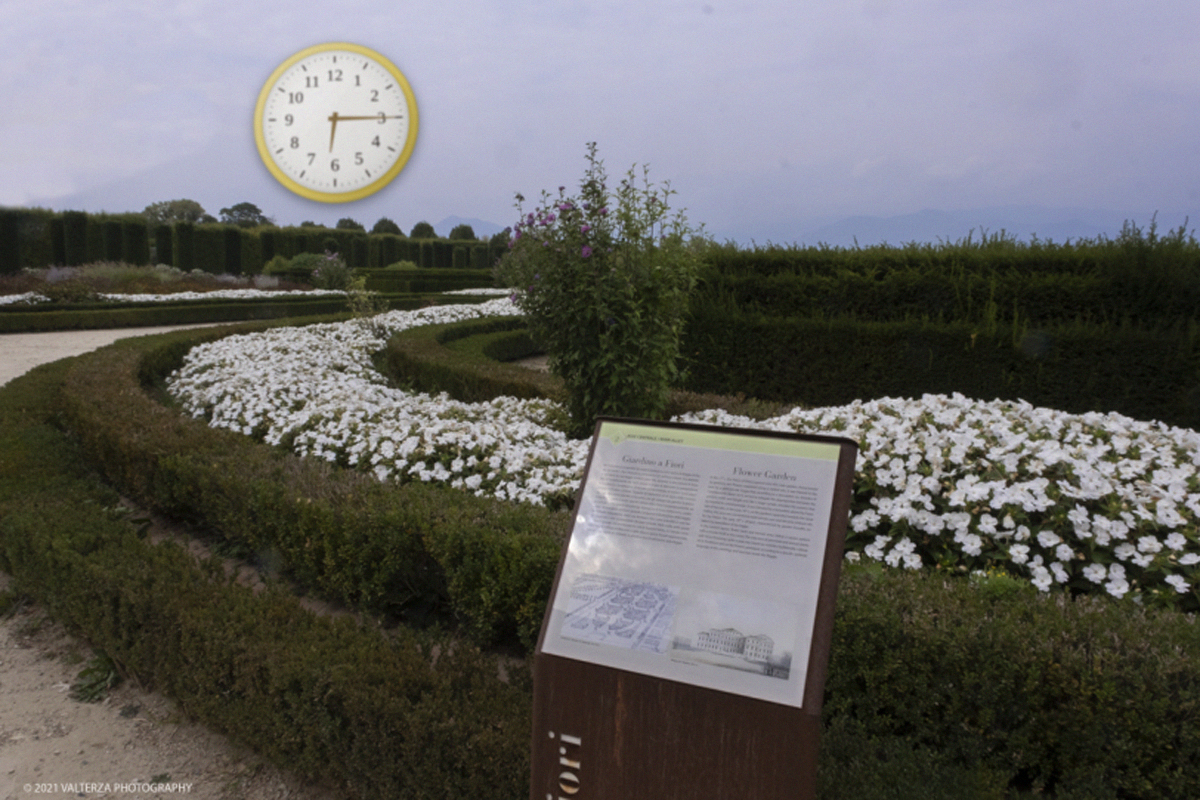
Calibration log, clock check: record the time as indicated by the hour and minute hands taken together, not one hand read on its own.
6:15
